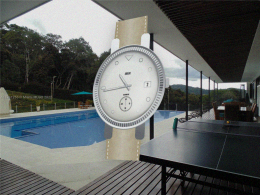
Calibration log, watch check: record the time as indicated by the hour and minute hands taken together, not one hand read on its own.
10:44
